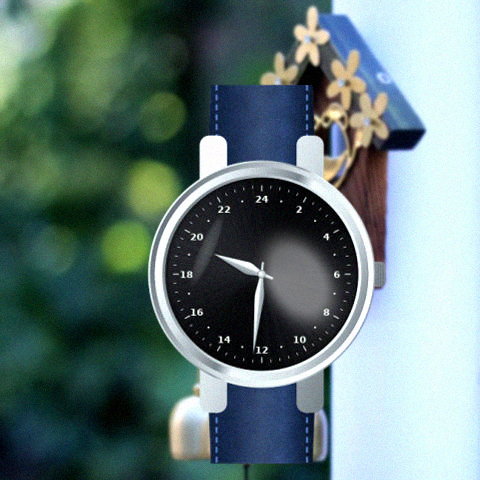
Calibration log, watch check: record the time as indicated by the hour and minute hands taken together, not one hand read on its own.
19:31
